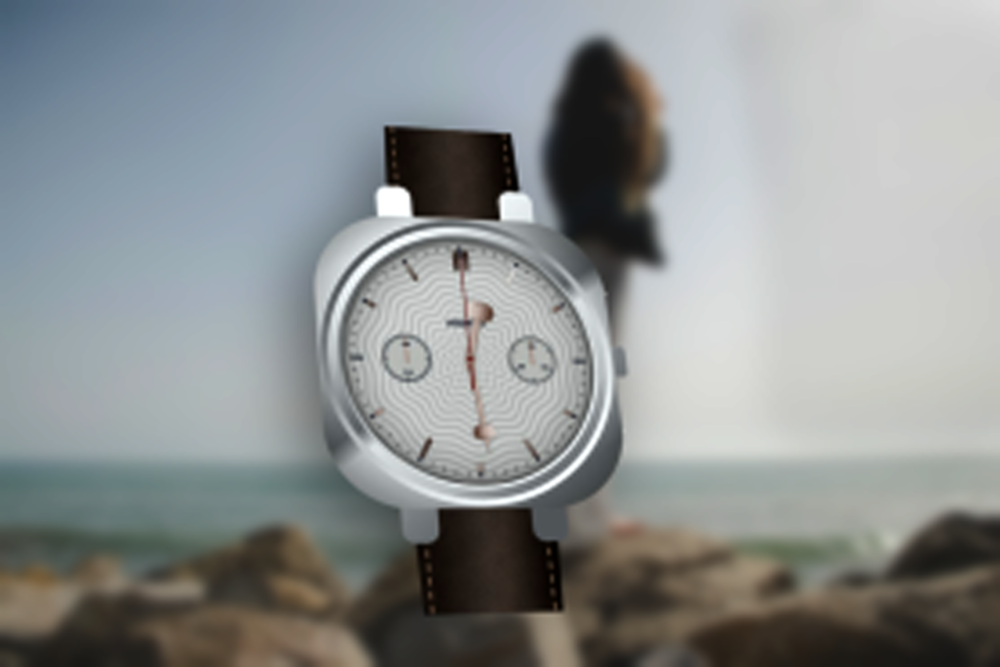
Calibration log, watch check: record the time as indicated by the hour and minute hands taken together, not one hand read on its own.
12:29
